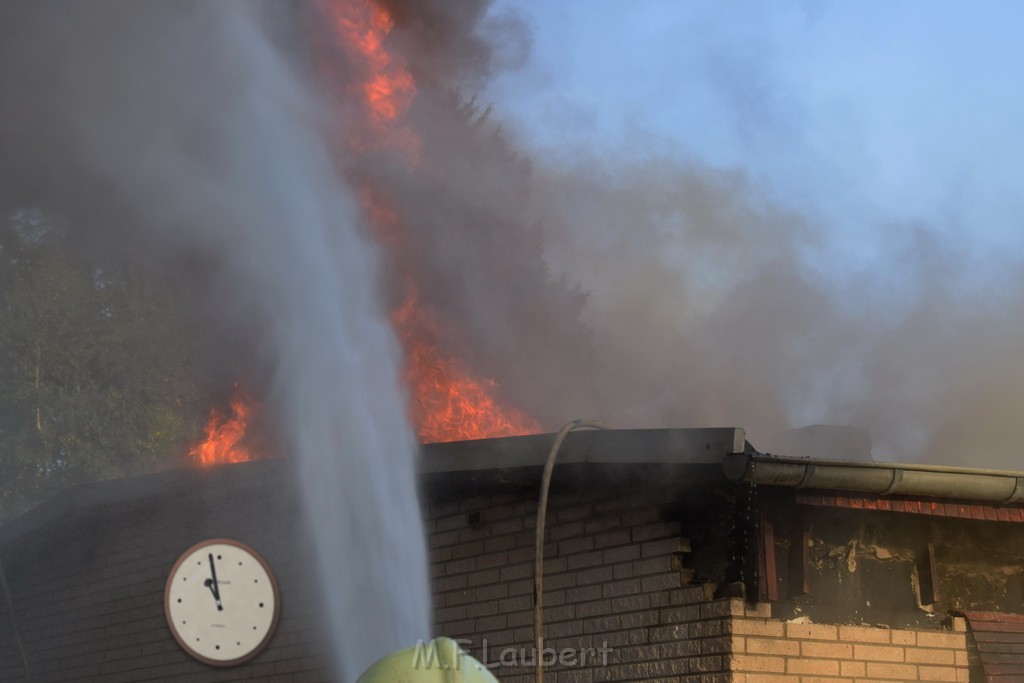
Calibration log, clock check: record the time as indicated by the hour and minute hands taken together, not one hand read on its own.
10:58
